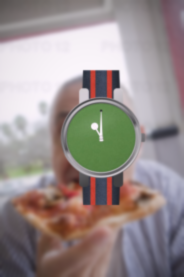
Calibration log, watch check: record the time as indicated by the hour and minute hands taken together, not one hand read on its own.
11:00
